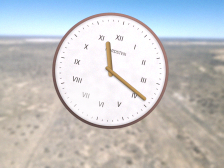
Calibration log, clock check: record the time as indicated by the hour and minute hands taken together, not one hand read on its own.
11:19
